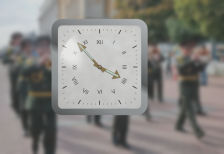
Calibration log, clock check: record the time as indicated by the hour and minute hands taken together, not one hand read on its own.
3:53
